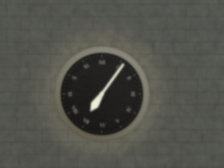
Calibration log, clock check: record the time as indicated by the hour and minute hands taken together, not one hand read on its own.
7:06
